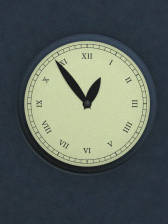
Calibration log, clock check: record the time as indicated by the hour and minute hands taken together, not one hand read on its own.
12:54
